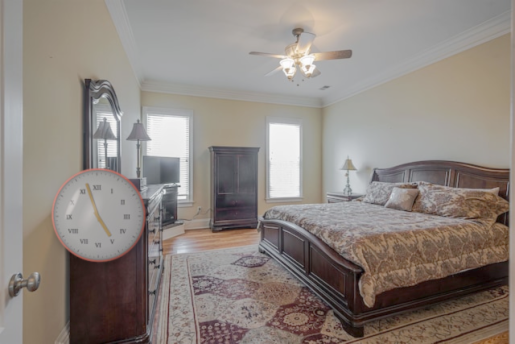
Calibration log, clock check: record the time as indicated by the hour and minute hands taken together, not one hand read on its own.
4:57
